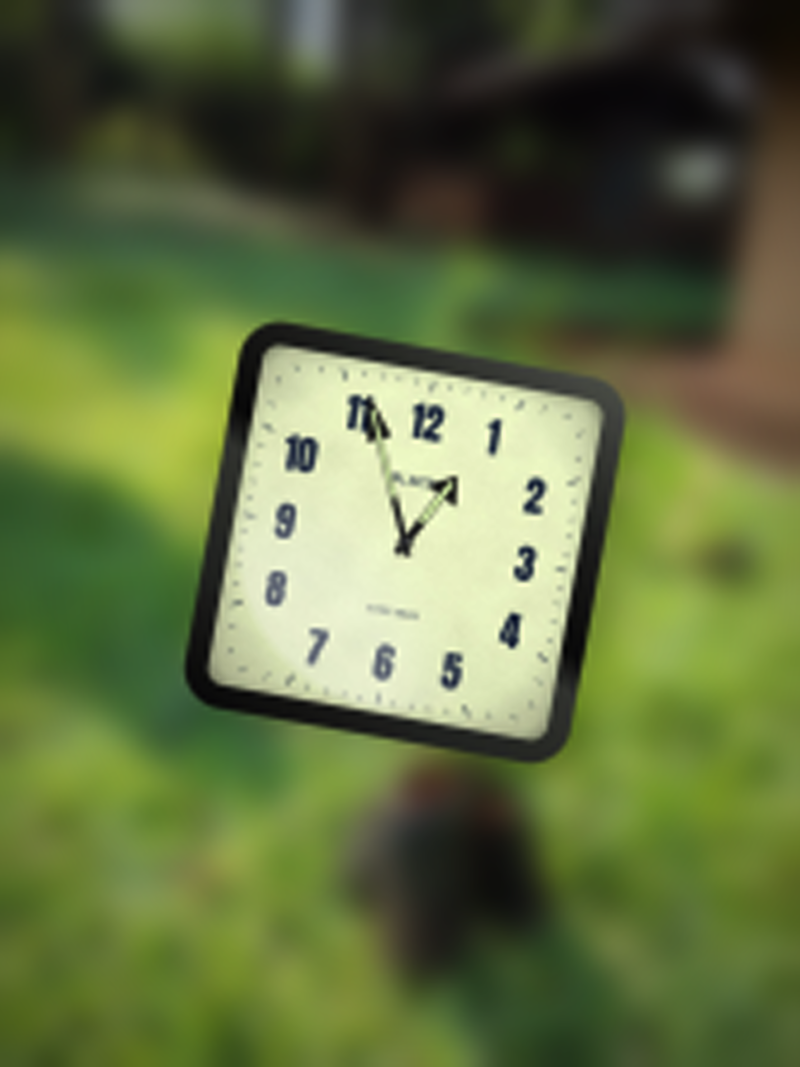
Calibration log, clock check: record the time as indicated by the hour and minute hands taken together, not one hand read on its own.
12:56
